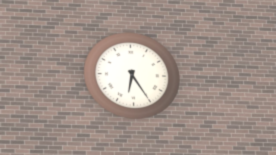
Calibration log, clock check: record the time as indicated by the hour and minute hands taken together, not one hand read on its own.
6:25
